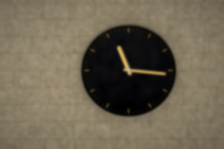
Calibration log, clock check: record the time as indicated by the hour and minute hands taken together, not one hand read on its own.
11:16
